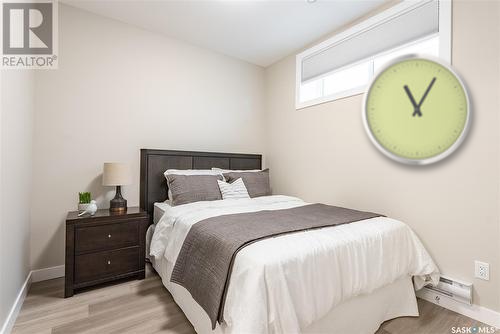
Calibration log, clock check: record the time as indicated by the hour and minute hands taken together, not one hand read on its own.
11:05
